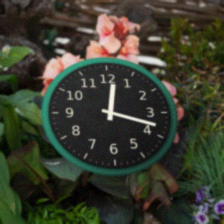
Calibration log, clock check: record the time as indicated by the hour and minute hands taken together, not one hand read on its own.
12:18
